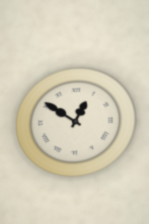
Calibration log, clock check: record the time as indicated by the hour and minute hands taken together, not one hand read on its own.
12:51
